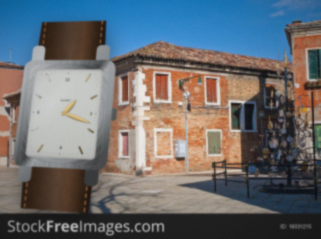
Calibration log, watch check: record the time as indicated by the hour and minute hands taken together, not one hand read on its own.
1:18
